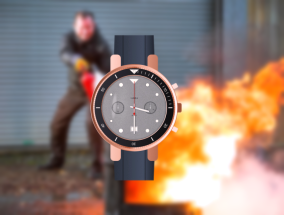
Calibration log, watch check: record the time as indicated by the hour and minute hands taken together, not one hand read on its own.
3:30
